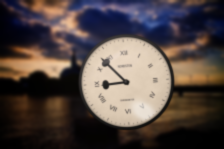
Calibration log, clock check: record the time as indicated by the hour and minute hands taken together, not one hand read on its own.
8:53
